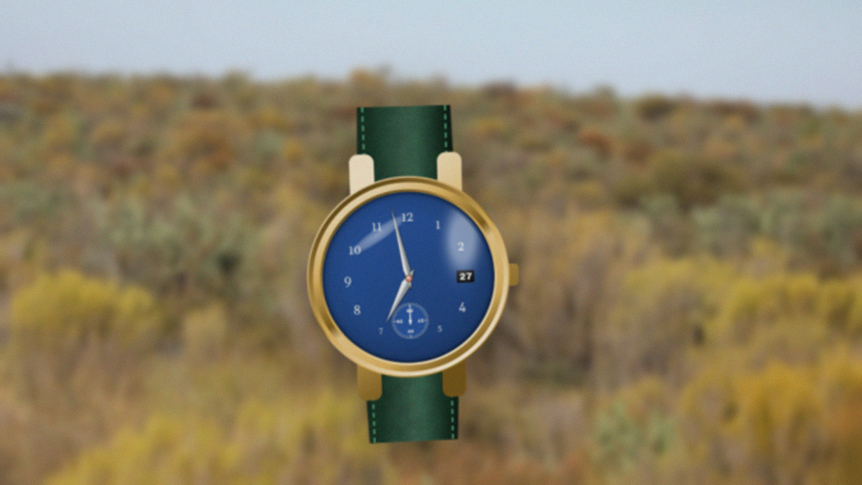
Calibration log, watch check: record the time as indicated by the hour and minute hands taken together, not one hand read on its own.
6:58
